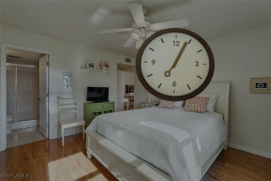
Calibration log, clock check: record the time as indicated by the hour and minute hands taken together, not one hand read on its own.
7:04
